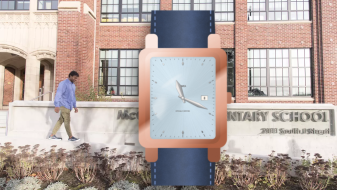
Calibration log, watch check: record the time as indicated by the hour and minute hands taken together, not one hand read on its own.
11:19
